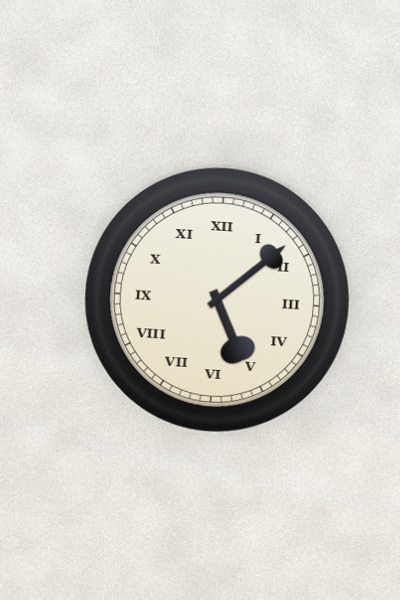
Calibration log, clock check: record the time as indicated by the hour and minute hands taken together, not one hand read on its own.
5:08
